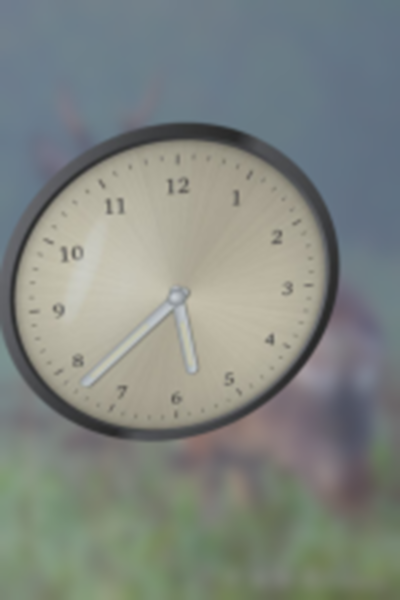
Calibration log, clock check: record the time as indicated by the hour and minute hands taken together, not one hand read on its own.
5:38
